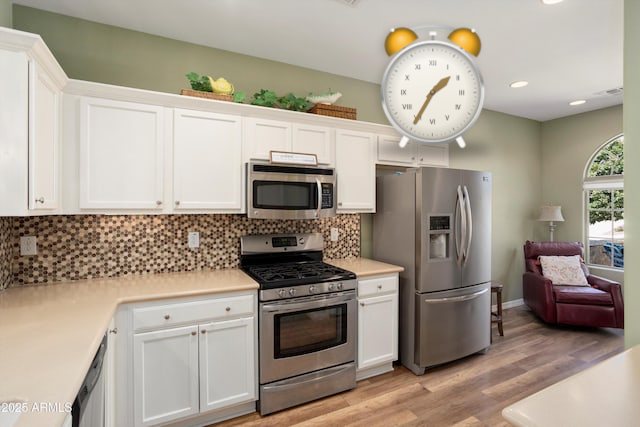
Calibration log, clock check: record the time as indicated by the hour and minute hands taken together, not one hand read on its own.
1:35
